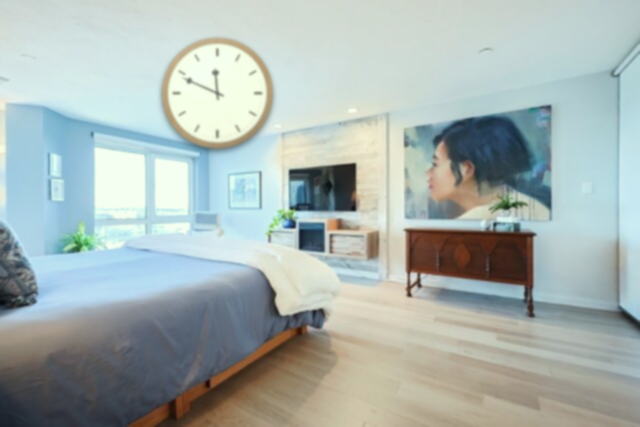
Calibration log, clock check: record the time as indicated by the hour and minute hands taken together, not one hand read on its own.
11:49
